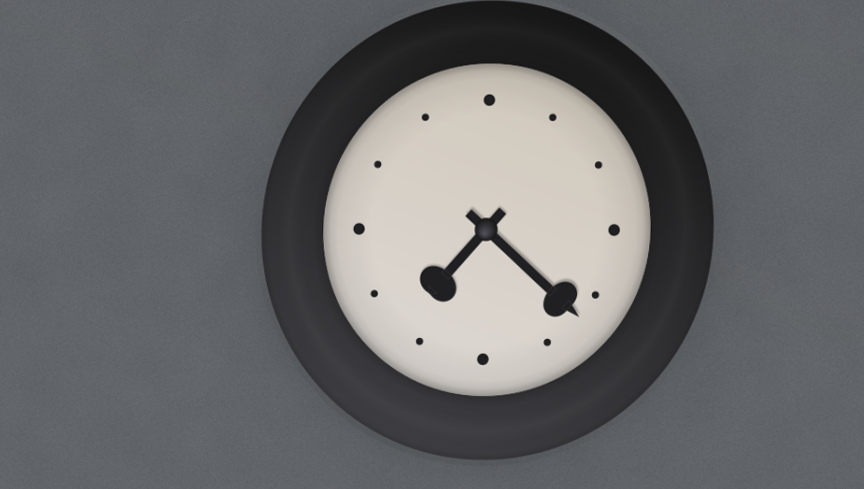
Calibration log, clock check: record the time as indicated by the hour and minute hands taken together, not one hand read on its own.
7:22
